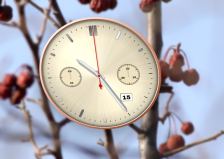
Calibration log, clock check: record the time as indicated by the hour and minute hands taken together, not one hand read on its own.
10:25
